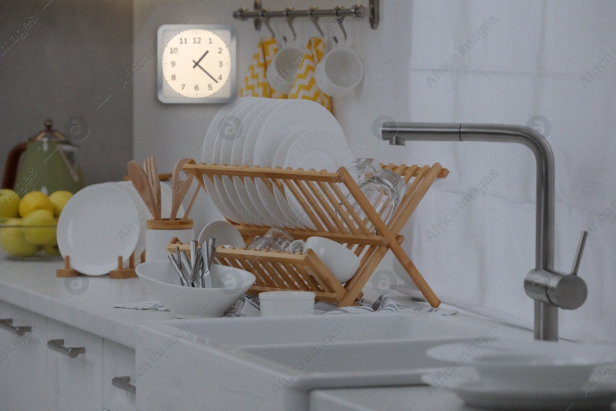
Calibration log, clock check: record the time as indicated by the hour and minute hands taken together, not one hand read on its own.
1:22
